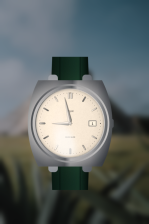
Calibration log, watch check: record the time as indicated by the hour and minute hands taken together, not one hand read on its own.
8:58
